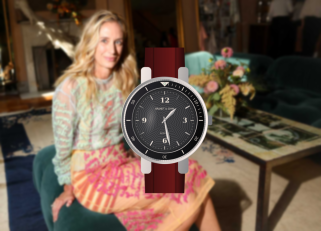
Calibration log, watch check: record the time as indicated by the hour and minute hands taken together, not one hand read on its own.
1:28
